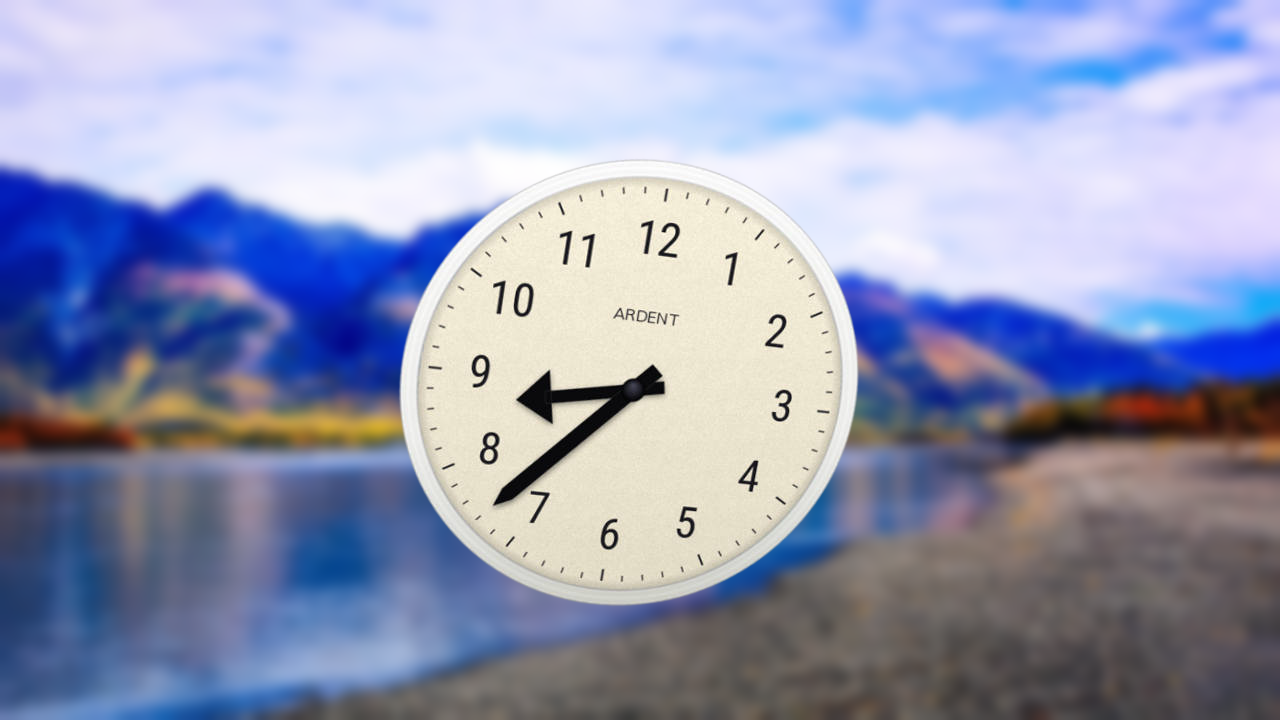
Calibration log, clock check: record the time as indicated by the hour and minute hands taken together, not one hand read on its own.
8:37
